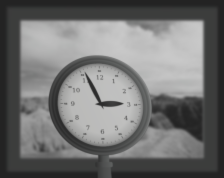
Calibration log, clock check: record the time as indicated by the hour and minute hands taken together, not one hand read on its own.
2:56
